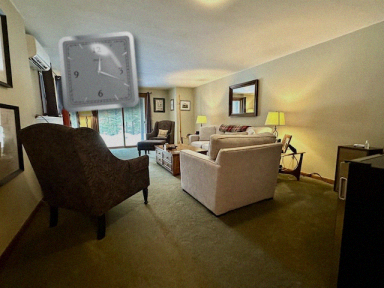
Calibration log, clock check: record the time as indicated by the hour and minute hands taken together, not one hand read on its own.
12:19
